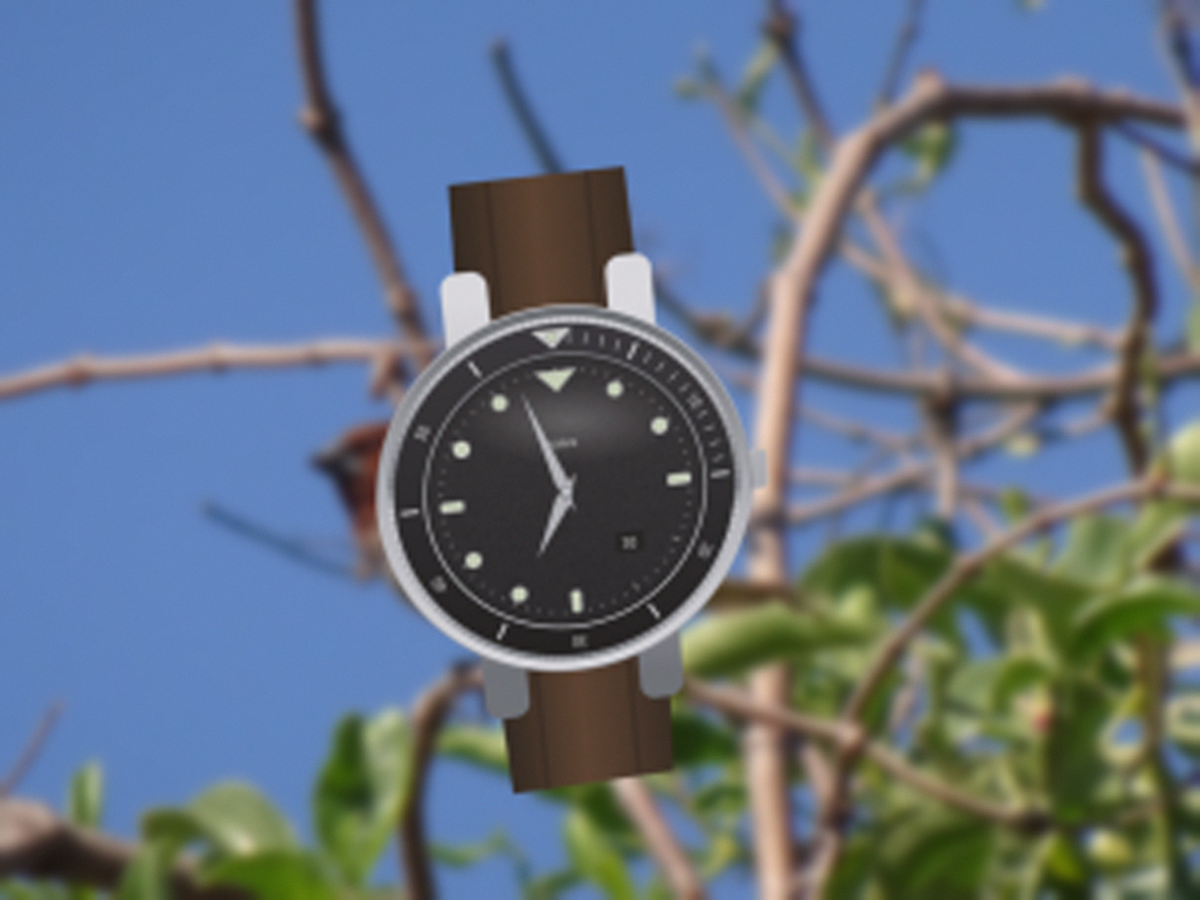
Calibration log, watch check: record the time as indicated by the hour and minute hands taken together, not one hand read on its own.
6:57
